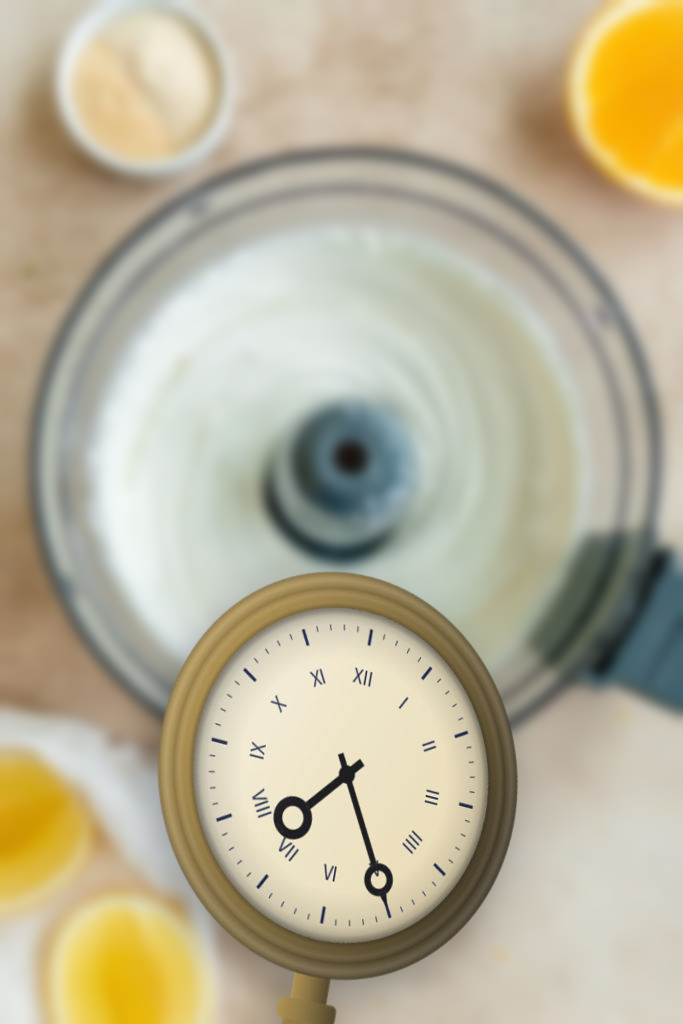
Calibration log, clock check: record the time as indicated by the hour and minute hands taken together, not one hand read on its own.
7:25
